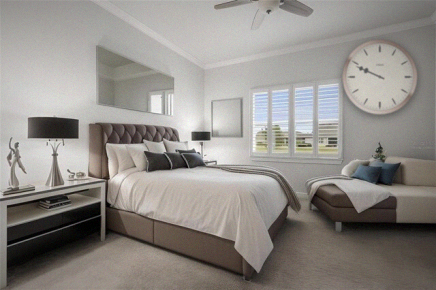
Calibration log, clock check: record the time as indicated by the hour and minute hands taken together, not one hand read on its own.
9:49
